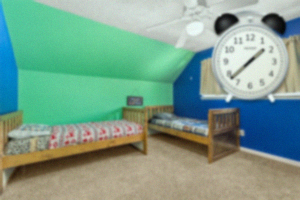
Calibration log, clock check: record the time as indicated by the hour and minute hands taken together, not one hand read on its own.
1:38
